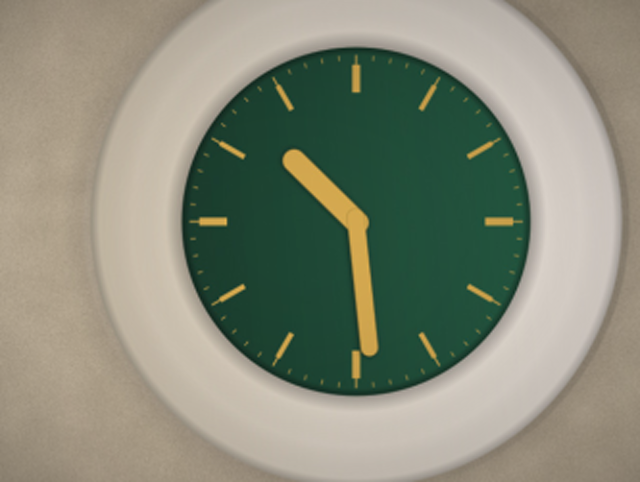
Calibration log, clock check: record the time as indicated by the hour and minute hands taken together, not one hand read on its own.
10:29
